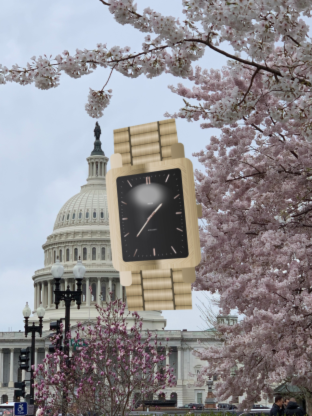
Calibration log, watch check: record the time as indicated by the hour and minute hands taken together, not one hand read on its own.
1:37
